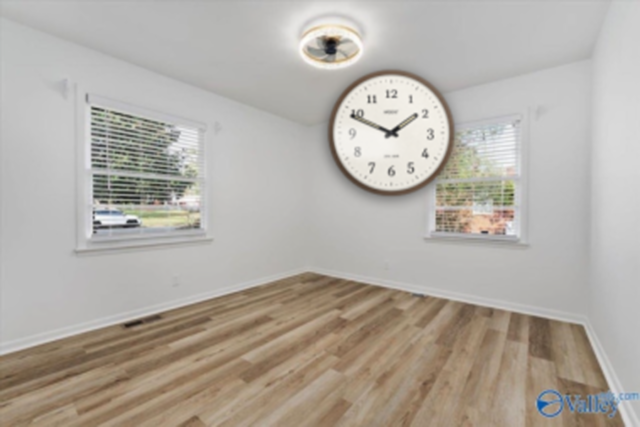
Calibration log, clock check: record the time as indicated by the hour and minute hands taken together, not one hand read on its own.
1:49
